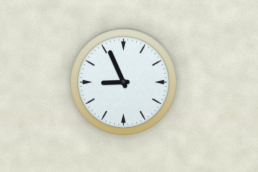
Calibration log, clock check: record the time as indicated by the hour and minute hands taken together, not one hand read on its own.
8:56
